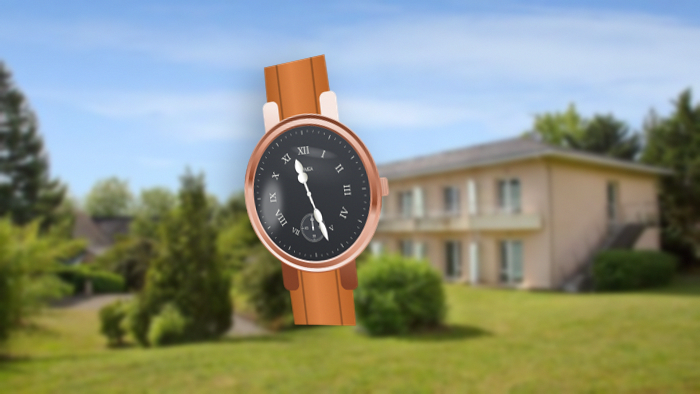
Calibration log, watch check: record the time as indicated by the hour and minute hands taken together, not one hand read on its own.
11:27
